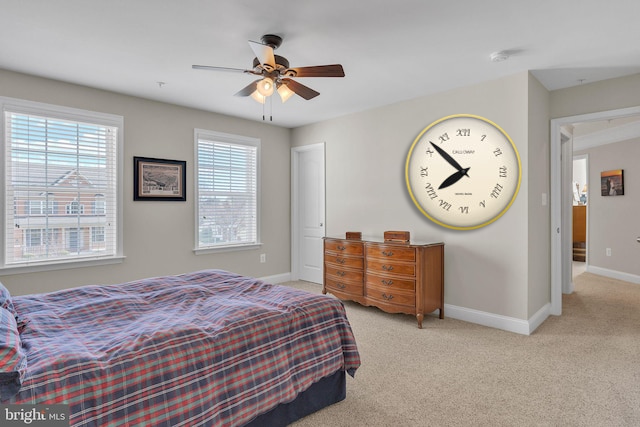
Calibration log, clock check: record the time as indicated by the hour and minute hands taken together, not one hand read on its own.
7:52
